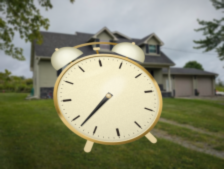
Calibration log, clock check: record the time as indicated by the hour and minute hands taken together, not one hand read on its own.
7:38
